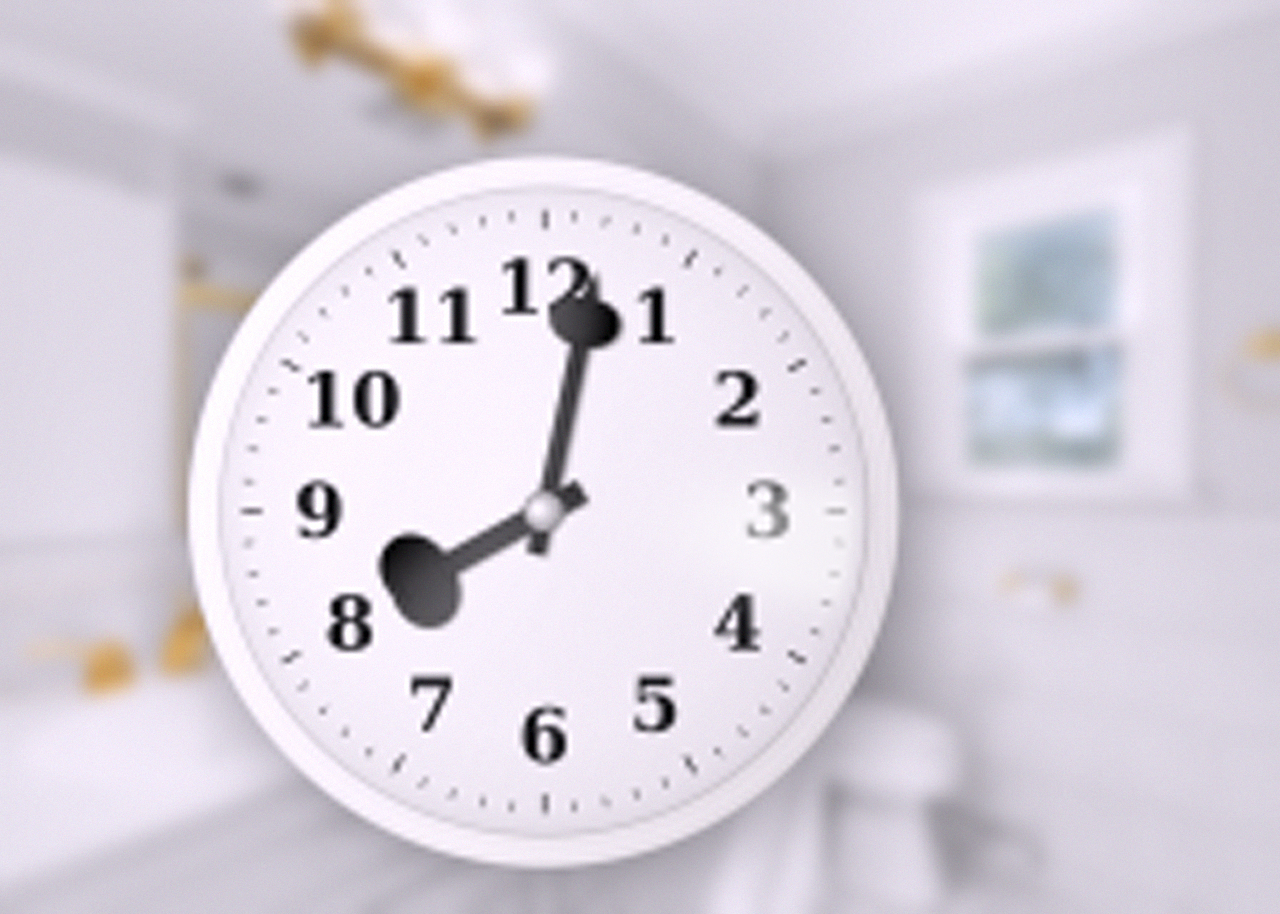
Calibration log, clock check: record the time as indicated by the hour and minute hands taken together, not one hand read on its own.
8:02
